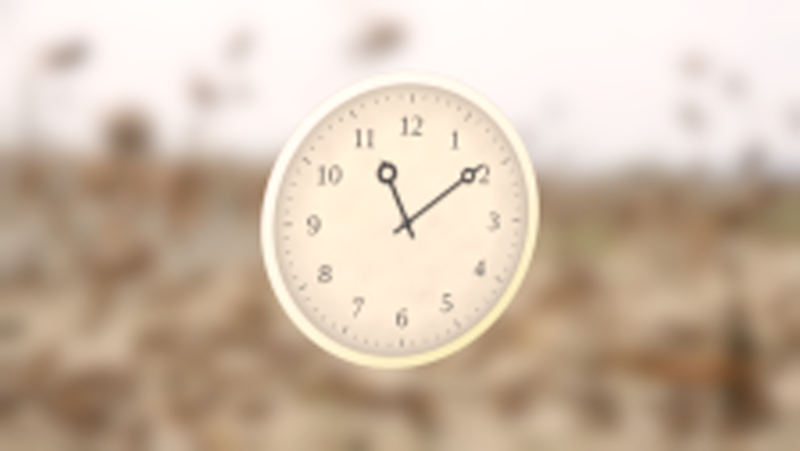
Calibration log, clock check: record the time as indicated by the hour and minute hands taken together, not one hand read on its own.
11:09
